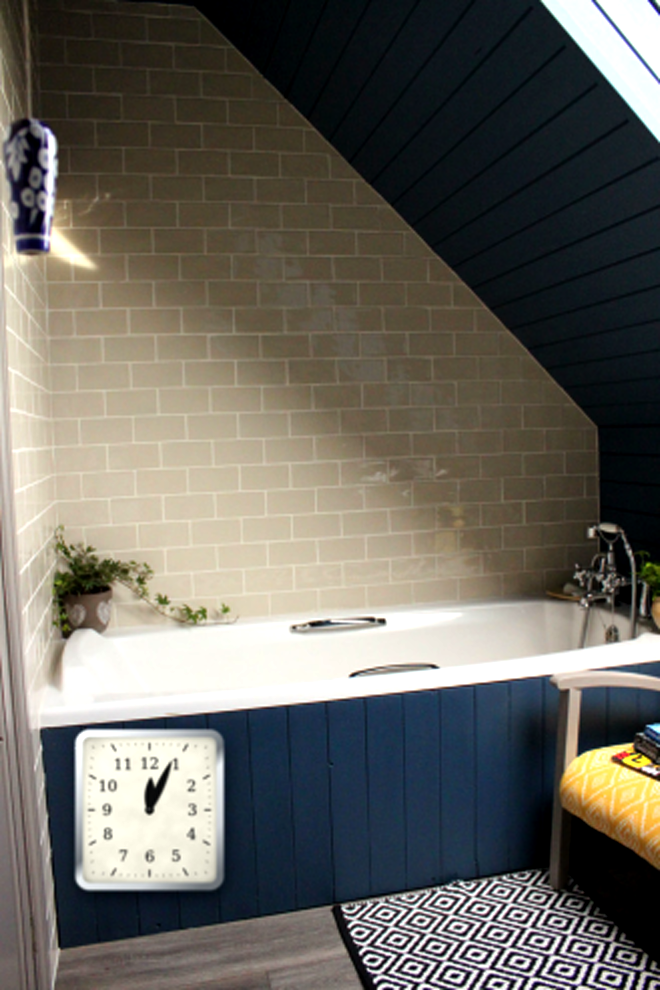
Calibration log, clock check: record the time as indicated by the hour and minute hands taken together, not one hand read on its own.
12:04
